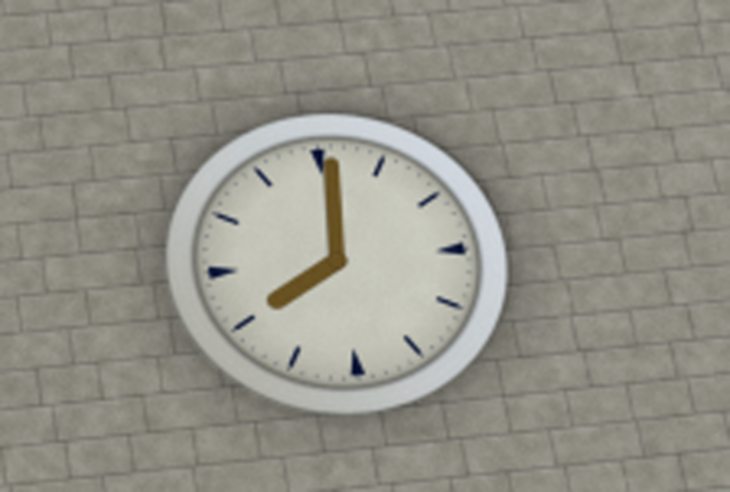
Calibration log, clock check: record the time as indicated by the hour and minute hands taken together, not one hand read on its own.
8:01
